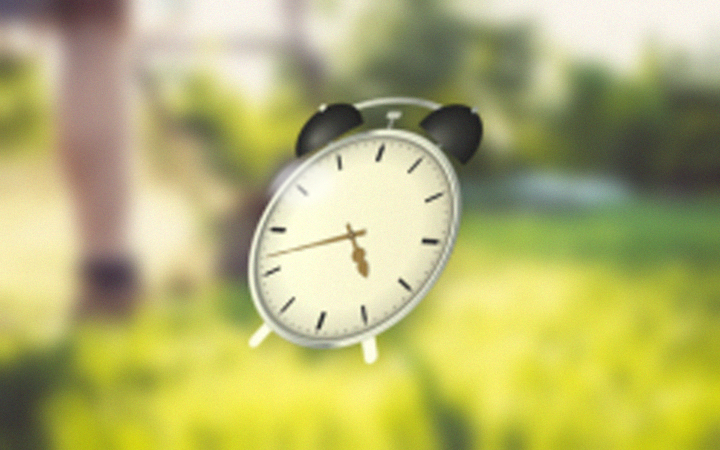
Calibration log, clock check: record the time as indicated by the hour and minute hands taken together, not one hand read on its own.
4:42
